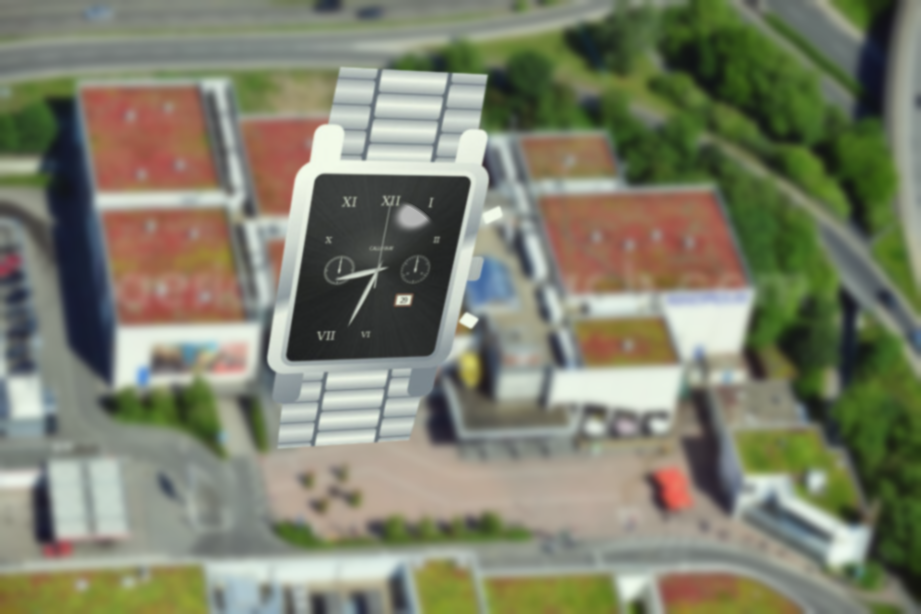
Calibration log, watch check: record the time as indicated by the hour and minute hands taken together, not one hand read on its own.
8:33
